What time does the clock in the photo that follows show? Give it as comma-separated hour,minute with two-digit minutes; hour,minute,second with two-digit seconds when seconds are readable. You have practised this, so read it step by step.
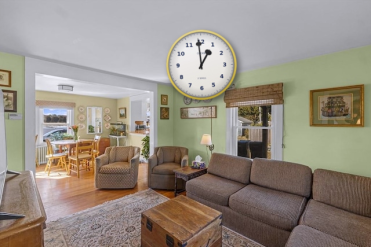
12,59
